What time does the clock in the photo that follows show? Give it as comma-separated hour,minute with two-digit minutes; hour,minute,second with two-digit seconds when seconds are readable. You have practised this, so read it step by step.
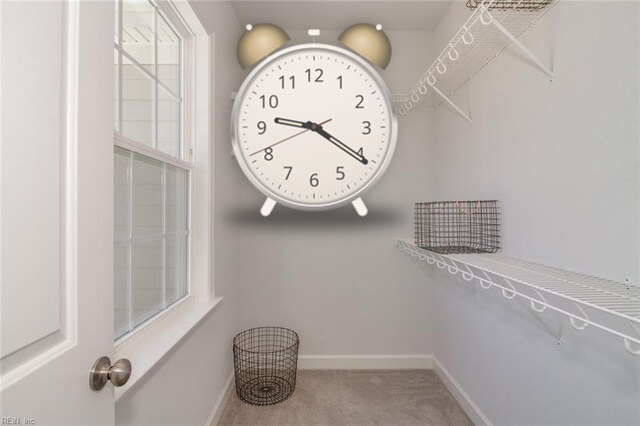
9,20,41
